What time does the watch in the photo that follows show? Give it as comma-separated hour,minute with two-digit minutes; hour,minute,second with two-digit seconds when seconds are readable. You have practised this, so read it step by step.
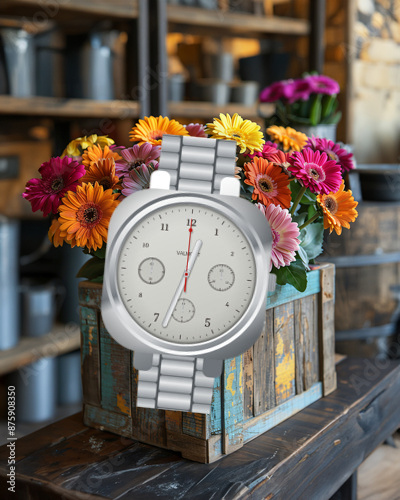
12,33
